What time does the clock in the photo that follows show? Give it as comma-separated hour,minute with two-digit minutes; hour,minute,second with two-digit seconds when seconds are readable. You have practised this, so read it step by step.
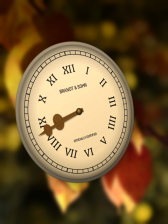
8,43
